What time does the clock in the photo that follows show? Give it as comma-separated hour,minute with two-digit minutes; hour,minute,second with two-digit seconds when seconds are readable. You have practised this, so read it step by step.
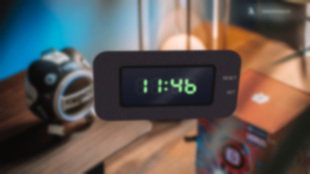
11,46
